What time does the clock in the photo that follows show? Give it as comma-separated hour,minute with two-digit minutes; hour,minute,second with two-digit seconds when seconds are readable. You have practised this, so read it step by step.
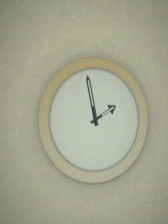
1,58
